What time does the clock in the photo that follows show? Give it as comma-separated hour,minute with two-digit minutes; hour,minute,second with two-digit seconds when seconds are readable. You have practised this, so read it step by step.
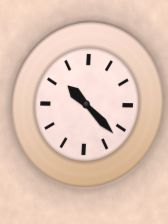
10,22
